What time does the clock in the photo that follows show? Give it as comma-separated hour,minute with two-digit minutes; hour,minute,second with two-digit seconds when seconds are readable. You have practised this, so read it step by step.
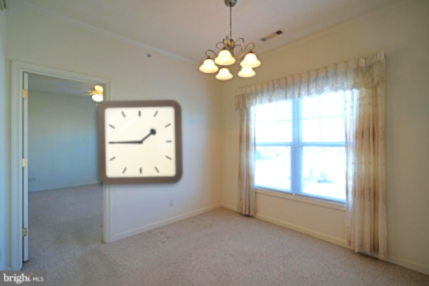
1,45
